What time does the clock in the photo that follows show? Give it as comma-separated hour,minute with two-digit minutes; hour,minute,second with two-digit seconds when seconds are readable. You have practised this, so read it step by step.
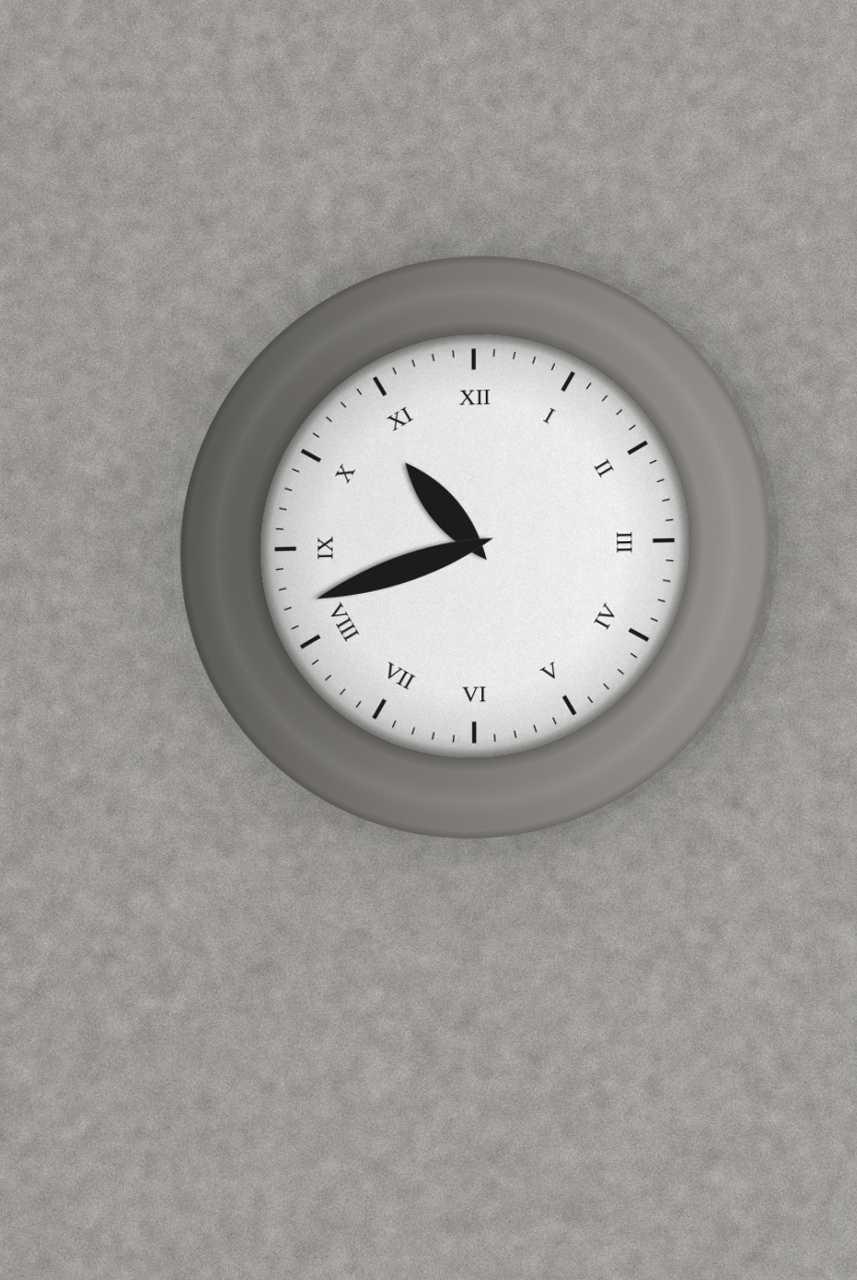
10,42
